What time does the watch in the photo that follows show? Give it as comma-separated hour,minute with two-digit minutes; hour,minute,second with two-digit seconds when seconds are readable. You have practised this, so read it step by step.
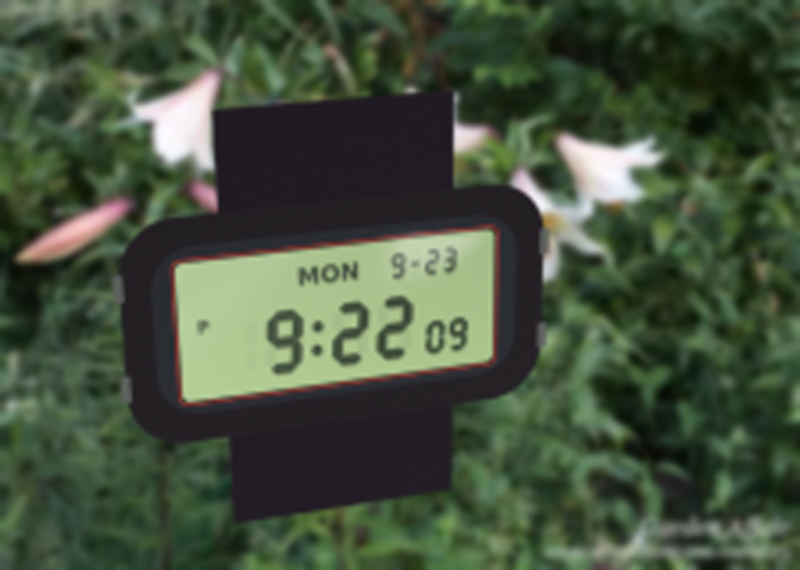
9,22,09
